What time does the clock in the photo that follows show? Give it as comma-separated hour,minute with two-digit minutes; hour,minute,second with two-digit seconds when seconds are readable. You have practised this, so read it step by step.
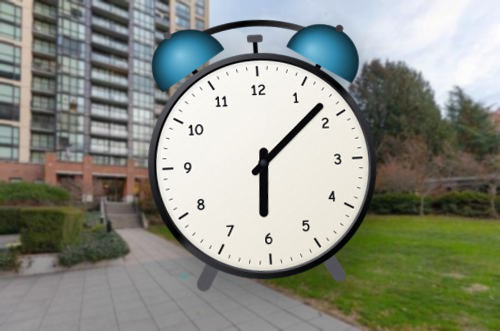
6,08
